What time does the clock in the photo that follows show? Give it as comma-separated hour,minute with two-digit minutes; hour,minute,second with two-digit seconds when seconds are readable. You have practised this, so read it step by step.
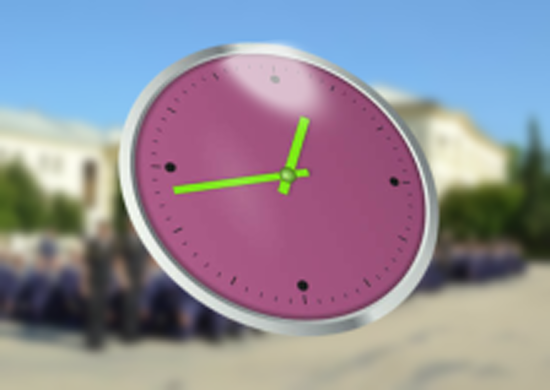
12,43
